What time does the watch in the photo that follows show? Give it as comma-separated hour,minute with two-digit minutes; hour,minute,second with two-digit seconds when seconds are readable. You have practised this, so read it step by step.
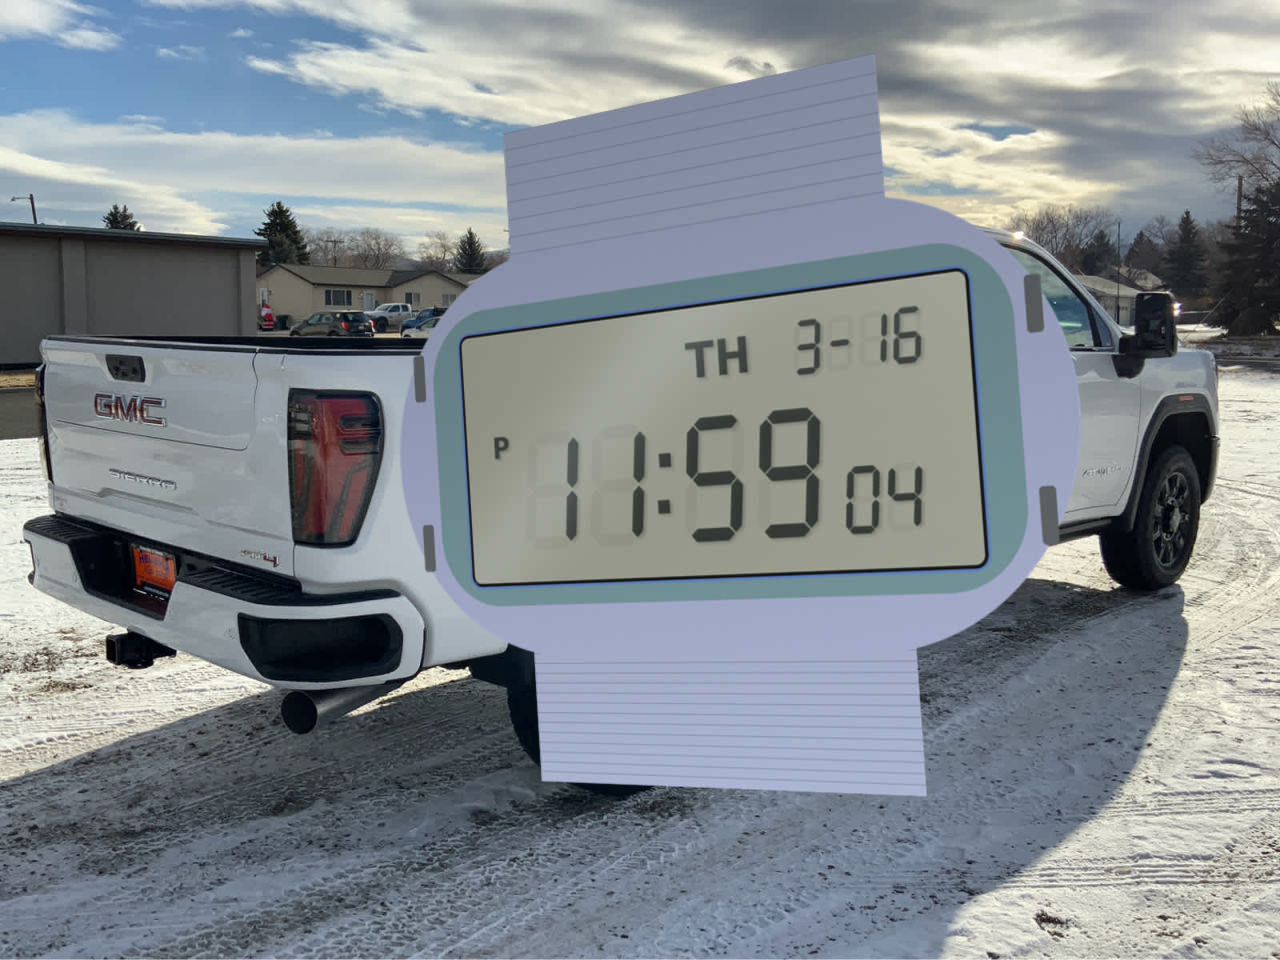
11,59,04
